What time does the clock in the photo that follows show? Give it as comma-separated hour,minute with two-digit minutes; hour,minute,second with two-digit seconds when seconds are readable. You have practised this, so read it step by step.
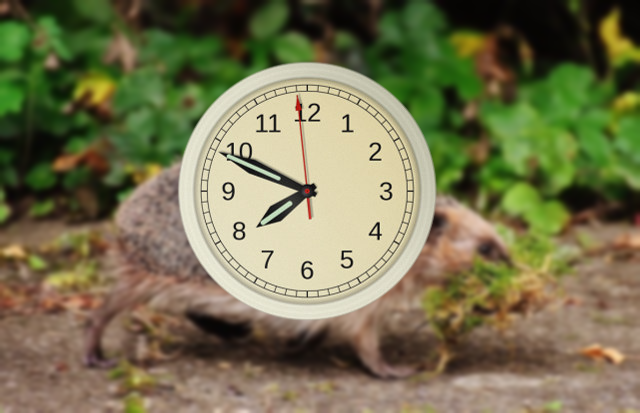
7,48,59
